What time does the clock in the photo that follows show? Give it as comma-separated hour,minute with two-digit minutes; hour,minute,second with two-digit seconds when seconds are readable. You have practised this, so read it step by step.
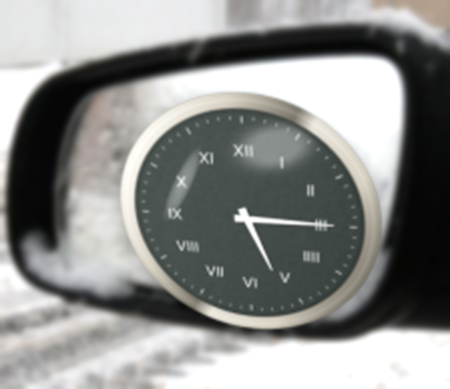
5,15
